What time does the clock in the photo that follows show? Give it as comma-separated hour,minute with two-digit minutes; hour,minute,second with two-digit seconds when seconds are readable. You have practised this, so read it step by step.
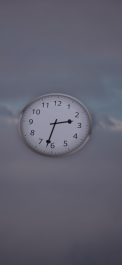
2,32
